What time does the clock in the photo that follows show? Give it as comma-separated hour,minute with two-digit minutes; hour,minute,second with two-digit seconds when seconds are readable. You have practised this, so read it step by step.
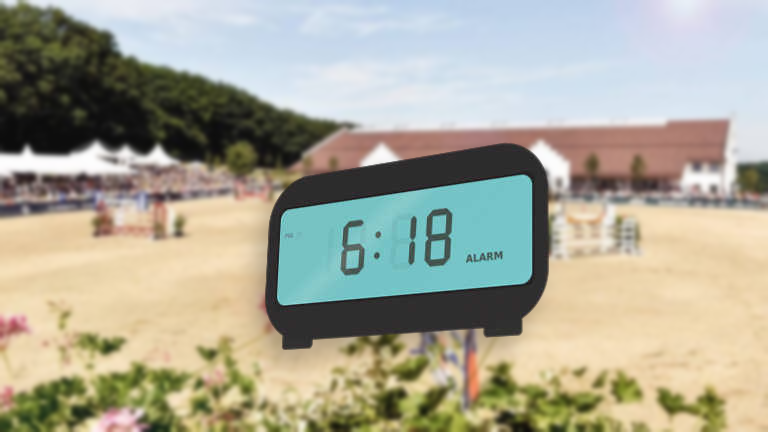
6,18
